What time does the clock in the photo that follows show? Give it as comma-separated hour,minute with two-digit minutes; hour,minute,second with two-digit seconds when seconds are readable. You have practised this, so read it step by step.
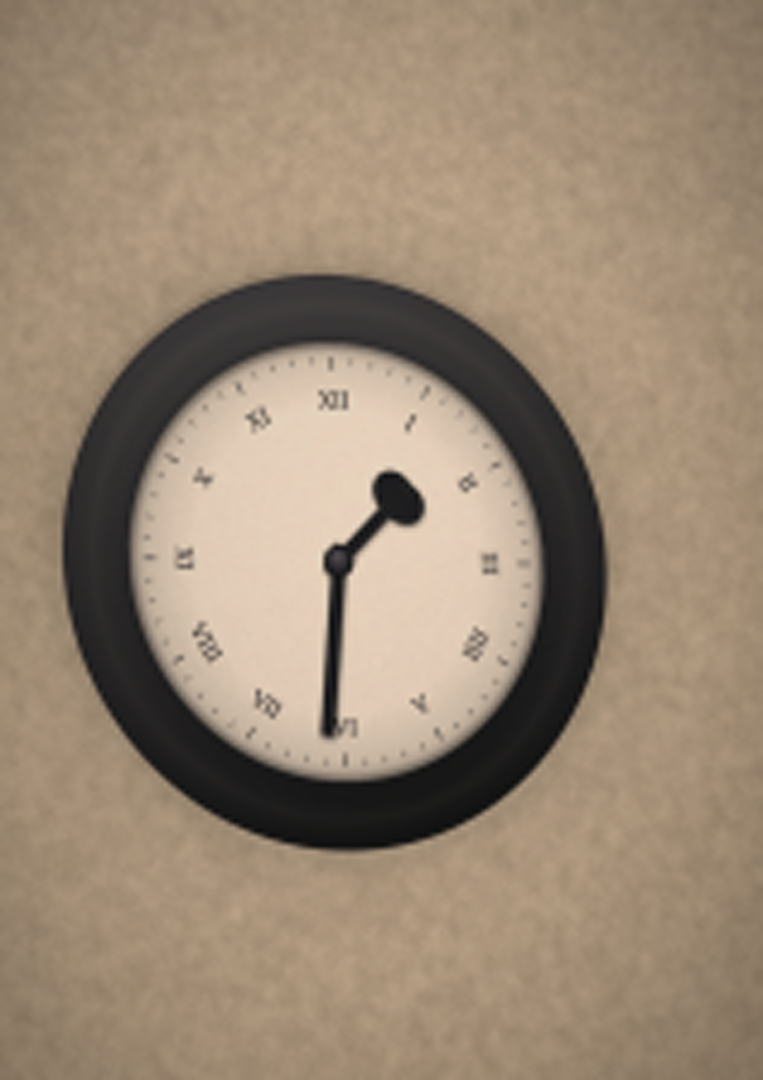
1,31
